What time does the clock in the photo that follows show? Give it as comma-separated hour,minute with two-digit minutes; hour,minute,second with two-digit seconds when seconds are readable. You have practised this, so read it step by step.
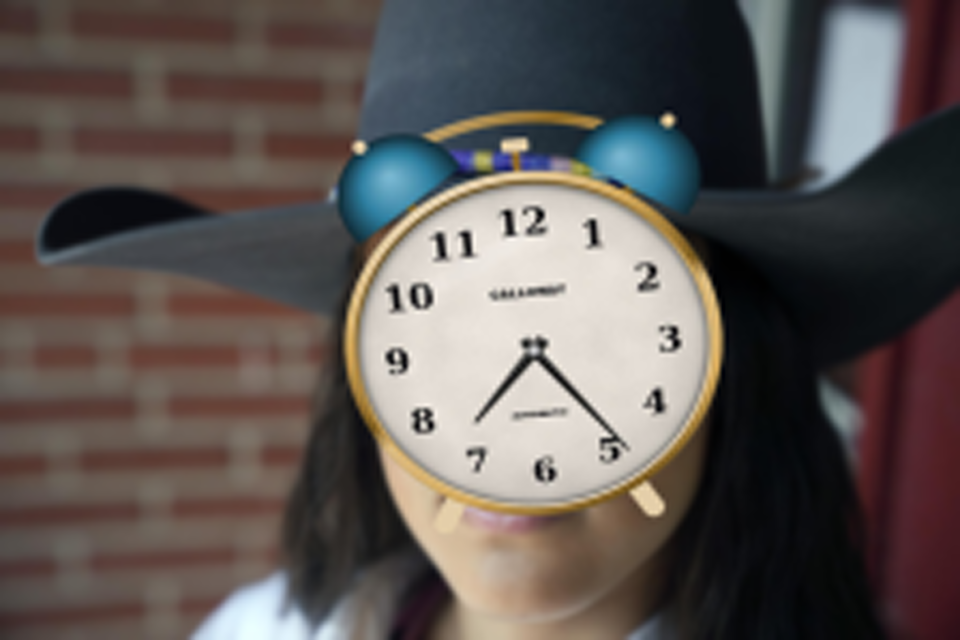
7,24
